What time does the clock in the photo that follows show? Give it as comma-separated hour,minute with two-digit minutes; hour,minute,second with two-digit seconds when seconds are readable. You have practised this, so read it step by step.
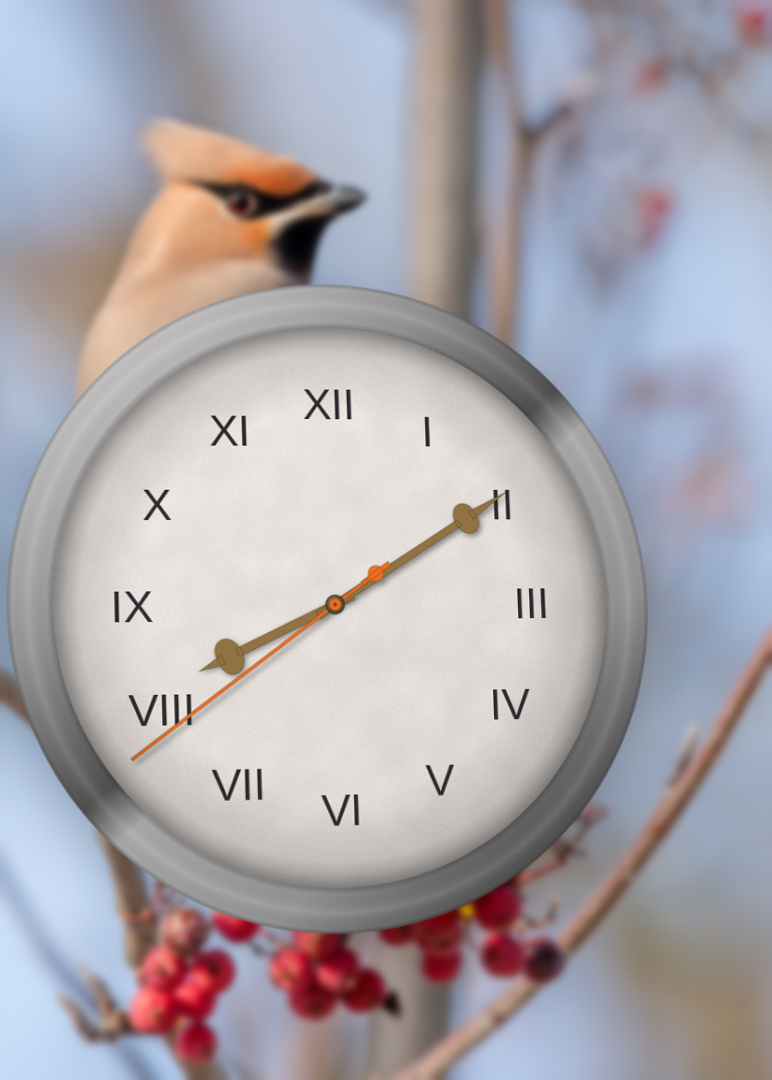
8,09,39
